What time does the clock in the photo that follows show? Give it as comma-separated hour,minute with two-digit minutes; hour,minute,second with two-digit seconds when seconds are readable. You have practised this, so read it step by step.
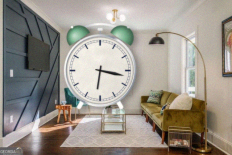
6,17
